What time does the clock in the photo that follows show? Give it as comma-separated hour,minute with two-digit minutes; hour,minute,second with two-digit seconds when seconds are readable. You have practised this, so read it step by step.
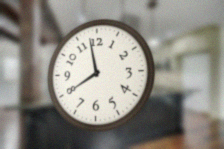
7,58
